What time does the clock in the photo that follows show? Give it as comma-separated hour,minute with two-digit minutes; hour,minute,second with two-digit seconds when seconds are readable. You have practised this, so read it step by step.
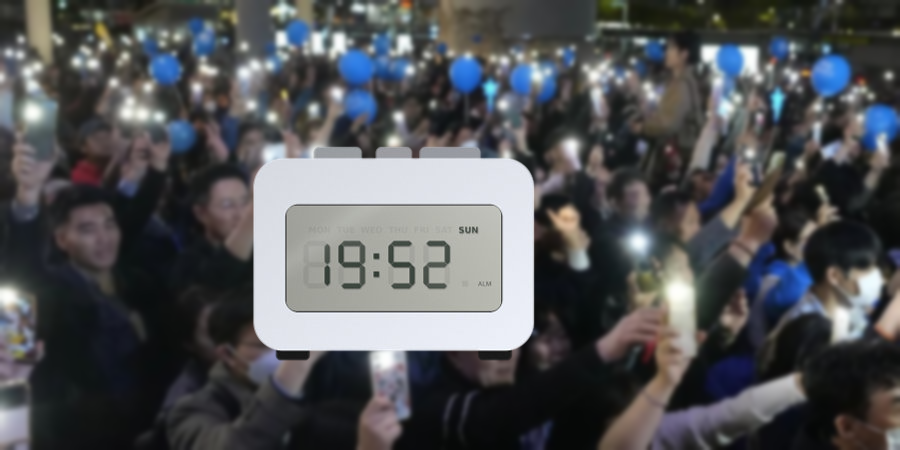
19,52
